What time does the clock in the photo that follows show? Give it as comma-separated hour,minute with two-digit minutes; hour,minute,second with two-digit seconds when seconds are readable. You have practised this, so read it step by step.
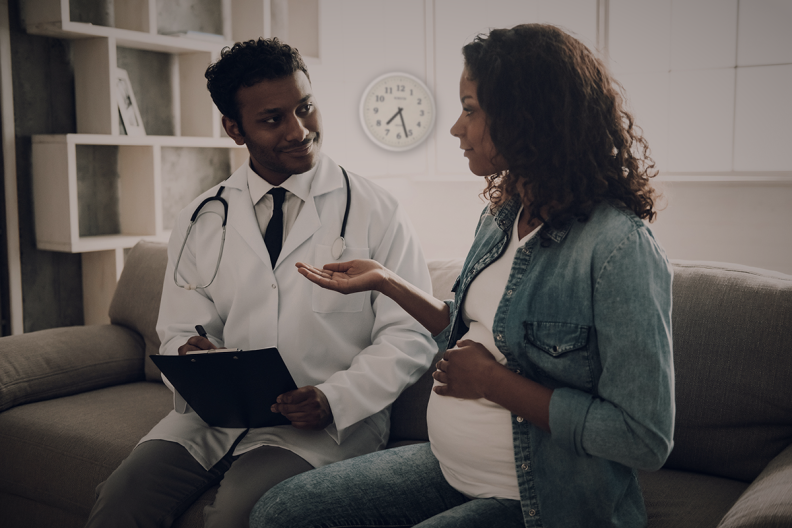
7,27
